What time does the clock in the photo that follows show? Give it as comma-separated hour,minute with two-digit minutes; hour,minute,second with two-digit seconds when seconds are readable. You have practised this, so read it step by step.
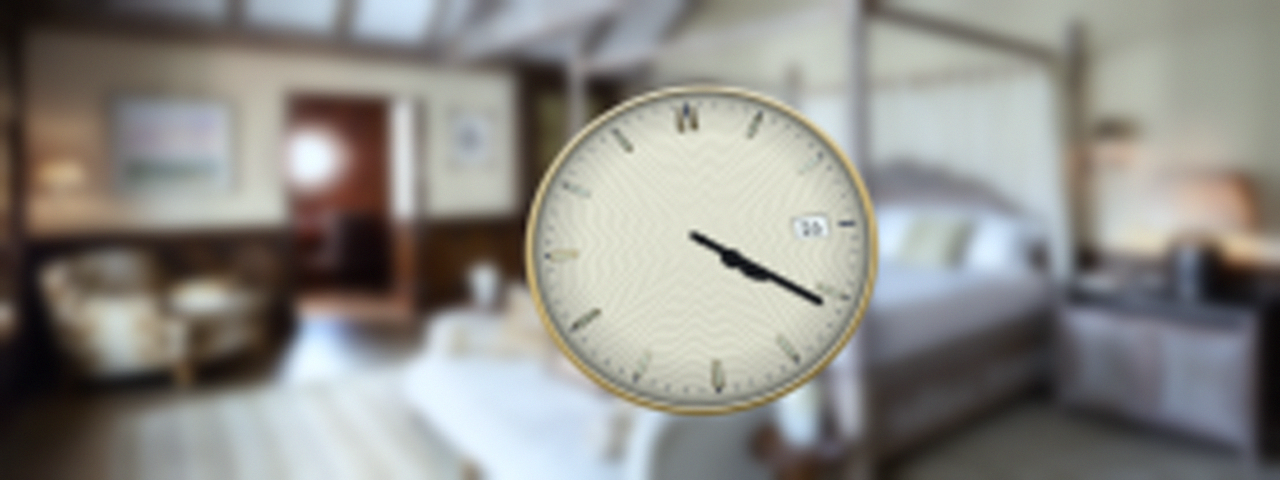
4,21
